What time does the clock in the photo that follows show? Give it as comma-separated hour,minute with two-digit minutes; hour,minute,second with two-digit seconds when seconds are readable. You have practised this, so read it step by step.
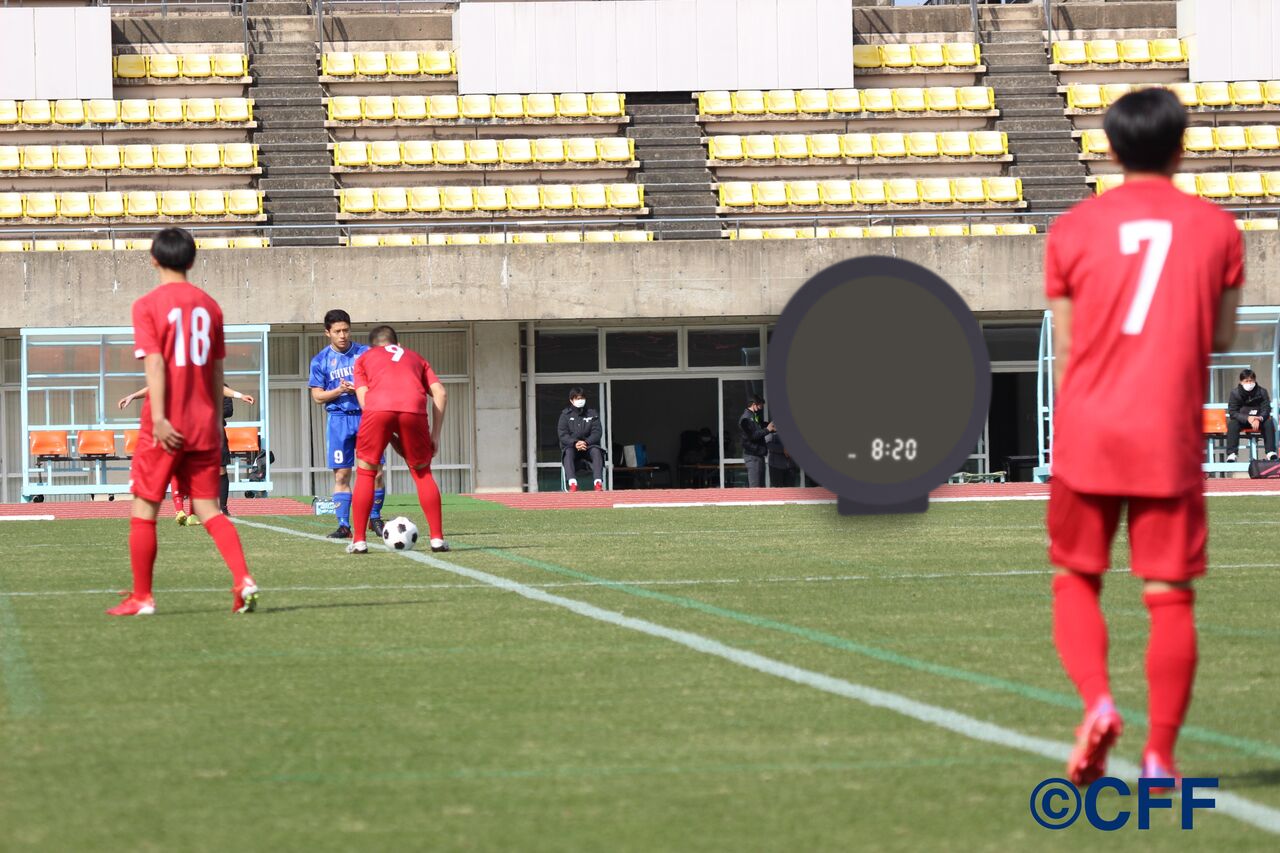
8,20
